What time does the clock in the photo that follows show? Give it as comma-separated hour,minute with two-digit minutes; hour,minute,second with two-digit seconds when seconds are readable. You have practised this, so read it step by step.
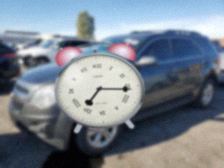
7,16
